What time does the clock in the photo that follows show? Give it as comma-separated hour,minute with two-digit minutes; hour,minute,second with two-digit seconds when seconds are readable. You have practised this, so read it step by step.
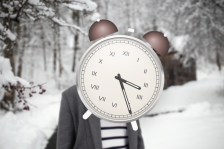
3,25
